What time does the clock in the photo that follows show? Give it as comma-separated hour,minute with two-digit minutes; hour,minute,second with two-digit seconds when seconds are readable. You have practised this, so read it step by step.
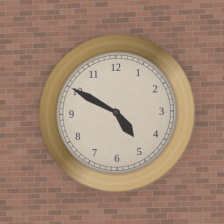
4,50
